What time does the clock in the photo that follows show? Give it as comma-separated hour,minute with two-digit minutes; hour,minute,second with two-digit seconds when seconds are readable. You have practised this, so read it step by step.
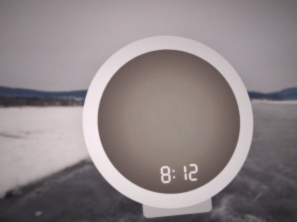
8,12
